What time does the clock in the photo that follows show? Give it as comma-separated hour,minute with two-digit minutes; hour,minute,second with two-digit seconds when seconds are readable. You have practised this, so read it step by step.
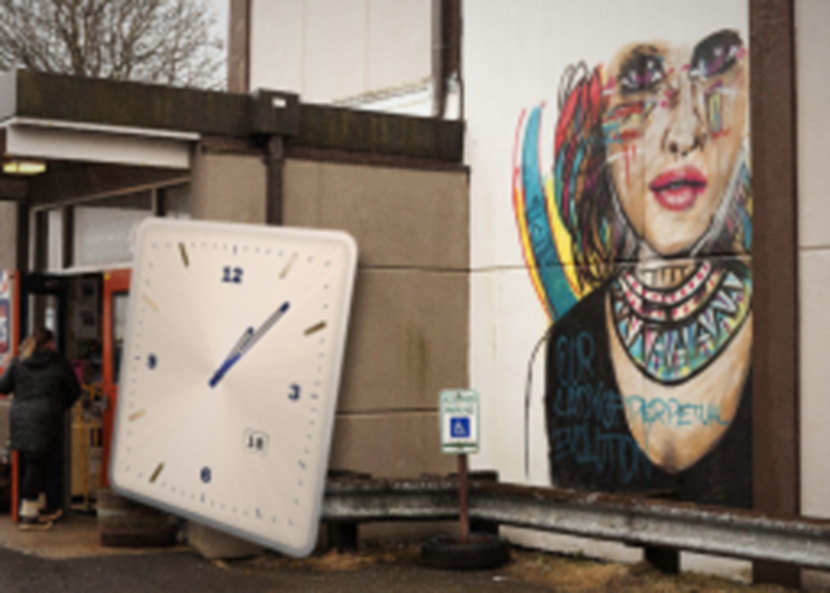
1,07
